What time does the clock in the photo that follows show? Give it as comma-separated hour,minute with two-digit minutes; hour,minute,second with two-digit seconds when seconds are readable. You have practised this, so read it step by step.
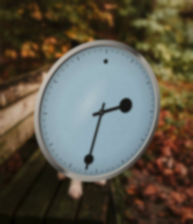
2,32
